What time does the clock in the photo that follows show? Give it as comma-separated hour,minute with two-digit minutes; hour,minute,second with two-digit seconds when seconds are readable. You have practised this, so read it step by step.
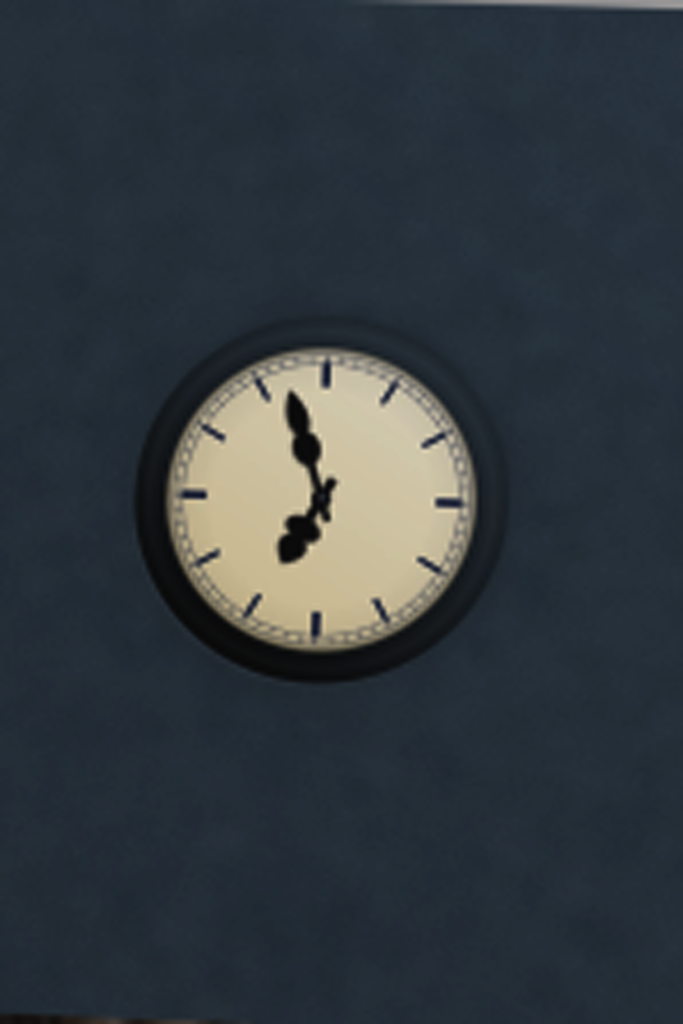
6,57
